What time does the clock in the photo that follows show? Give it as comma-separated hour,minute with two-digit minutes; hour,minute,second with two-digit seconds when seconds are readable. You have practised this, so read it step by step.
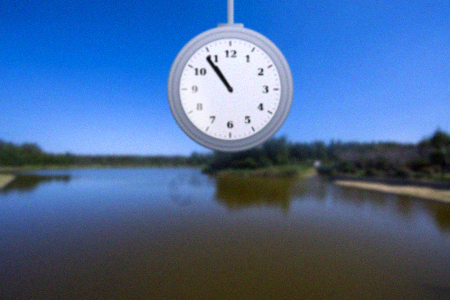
10,54
